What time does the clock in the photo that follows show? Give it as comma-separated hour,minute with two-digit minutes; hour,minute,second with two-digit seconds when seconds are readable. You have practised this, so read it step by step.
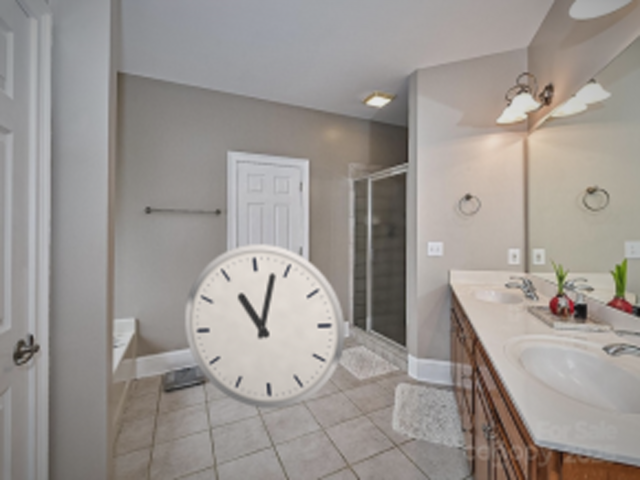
11,03
